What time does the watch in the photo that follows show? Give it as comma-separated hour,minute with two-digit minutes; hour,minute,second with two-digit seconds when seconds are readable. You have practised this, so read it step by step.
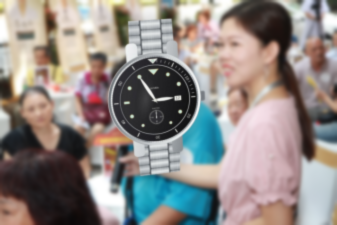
2,55
